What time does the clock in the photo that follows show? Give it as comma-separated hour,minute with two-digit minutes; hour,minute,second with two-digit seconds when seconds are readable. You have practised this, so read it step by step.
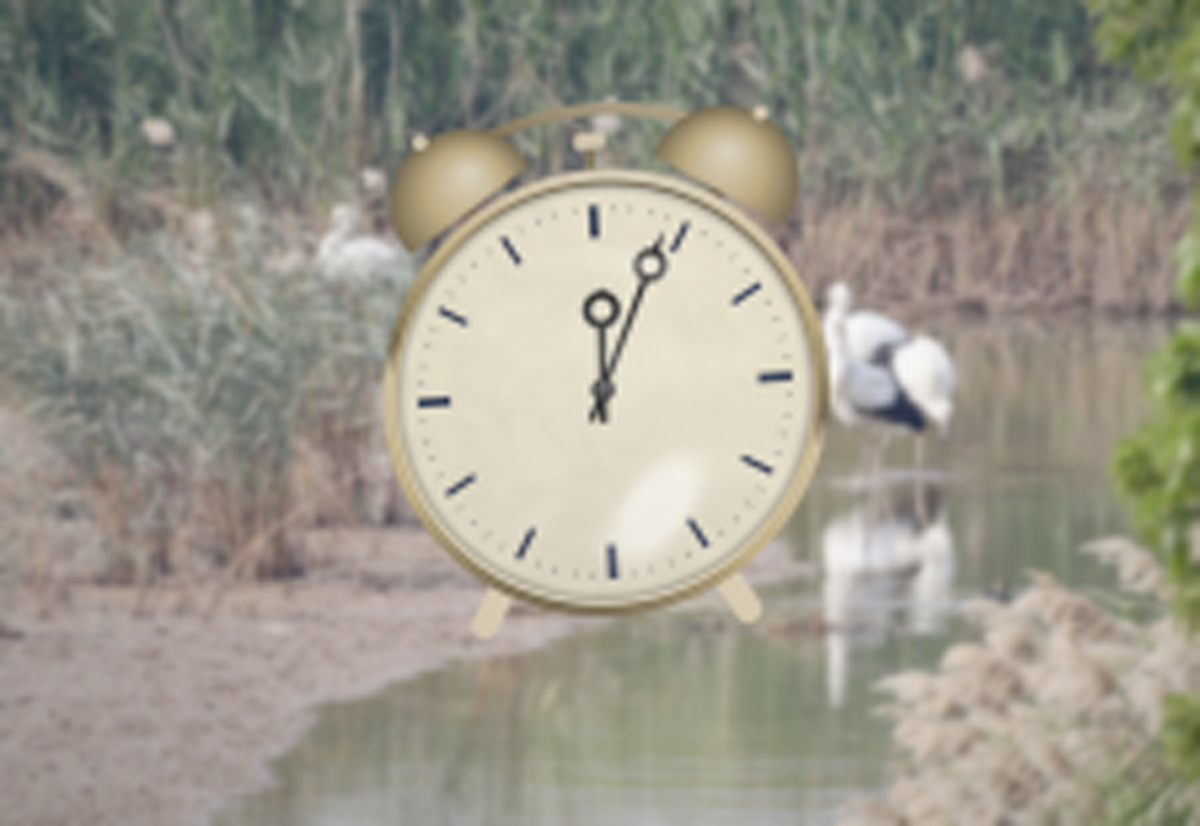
12,04
